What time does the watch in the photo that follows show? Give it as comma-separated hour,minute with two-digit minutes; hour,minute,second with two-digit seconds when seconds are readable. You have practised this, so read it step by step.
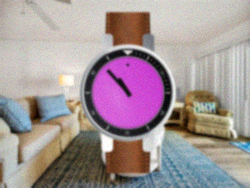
10,53
